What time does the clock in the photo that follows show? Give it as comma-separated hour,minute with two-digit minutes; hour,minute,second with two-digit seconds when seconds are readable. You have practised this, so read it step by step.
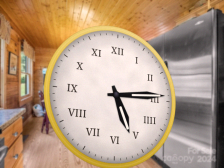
5,14
